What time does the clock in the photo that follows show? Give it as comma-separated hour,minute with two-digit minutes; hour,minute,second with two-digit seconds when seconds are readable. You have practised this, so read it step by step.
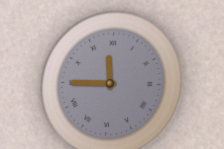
11,45
